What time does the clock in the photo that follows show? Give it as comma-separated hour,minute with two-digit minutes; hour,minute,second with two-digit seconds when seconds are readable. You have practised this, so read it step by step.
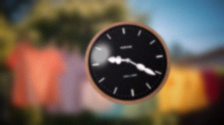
9,21
